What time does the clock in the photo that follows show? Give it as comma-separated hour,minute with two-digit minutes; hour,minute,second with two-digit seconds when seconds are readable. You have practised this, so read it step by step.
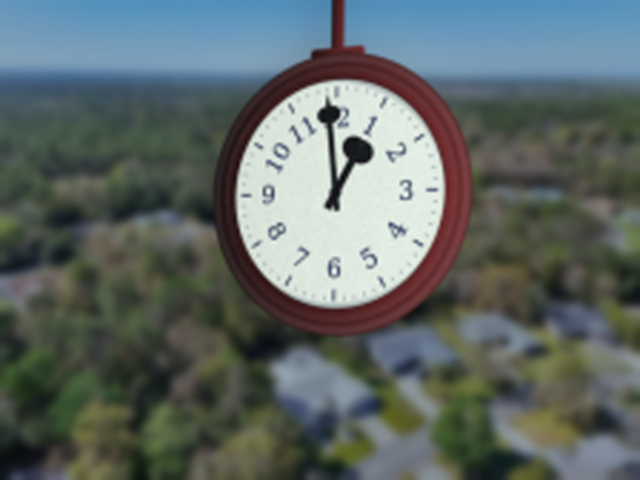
12,59
